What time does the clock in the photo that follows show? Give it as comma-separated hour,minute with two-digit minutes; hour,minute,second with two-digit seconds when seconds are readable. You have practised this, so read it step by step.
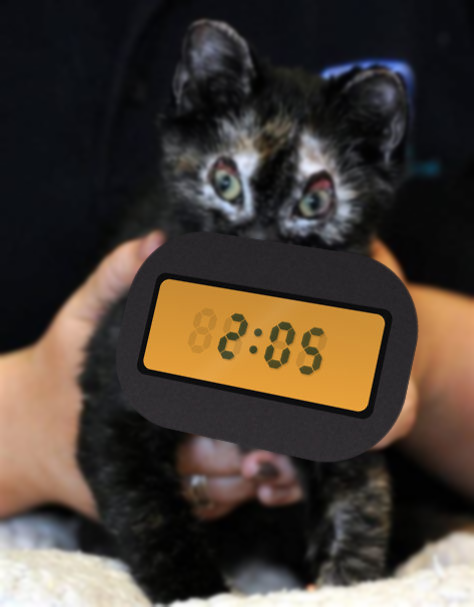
2,05
